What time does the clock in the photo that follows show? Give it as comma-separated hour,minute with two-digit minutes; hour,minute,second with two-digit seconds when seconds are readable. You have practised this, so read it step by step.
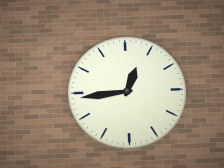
12,44
